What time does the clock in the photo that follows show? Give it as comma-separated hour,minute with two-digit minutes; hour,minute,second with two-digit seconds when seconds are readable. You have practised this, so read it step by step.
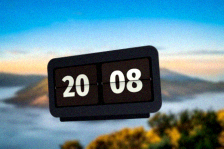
20,08
